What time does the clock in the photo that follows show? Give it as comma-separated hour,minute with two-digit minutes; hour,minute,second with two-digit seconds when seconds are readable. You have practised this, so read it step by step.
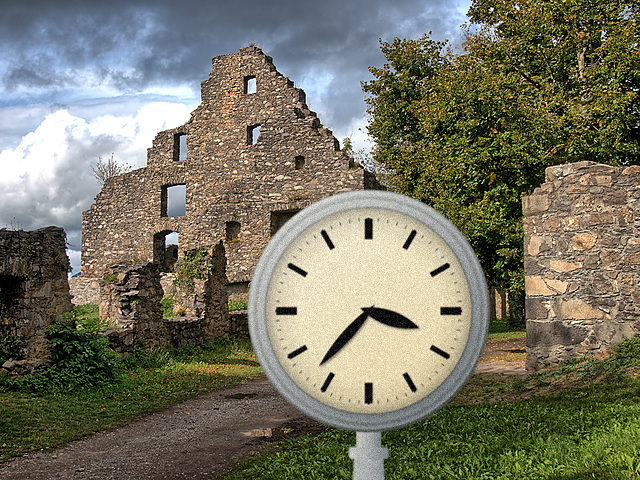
3,37
